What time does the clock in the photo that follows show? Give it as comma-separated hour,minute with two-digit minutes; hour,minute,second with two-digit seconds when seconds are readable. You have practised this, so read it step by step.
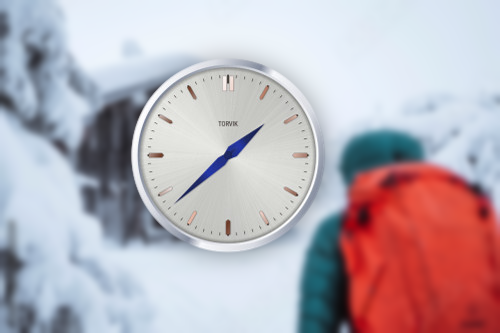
1,38
